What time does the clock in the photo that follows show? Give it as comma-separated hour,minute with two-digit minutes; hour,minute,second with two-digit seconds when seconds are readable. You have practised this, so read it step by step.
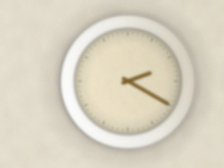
2,20
